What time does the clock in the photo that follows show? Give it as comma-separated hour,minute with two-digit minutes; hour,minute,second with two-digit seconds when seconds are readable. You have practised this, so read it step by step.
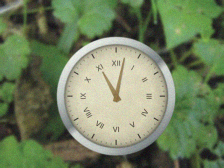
11,02
